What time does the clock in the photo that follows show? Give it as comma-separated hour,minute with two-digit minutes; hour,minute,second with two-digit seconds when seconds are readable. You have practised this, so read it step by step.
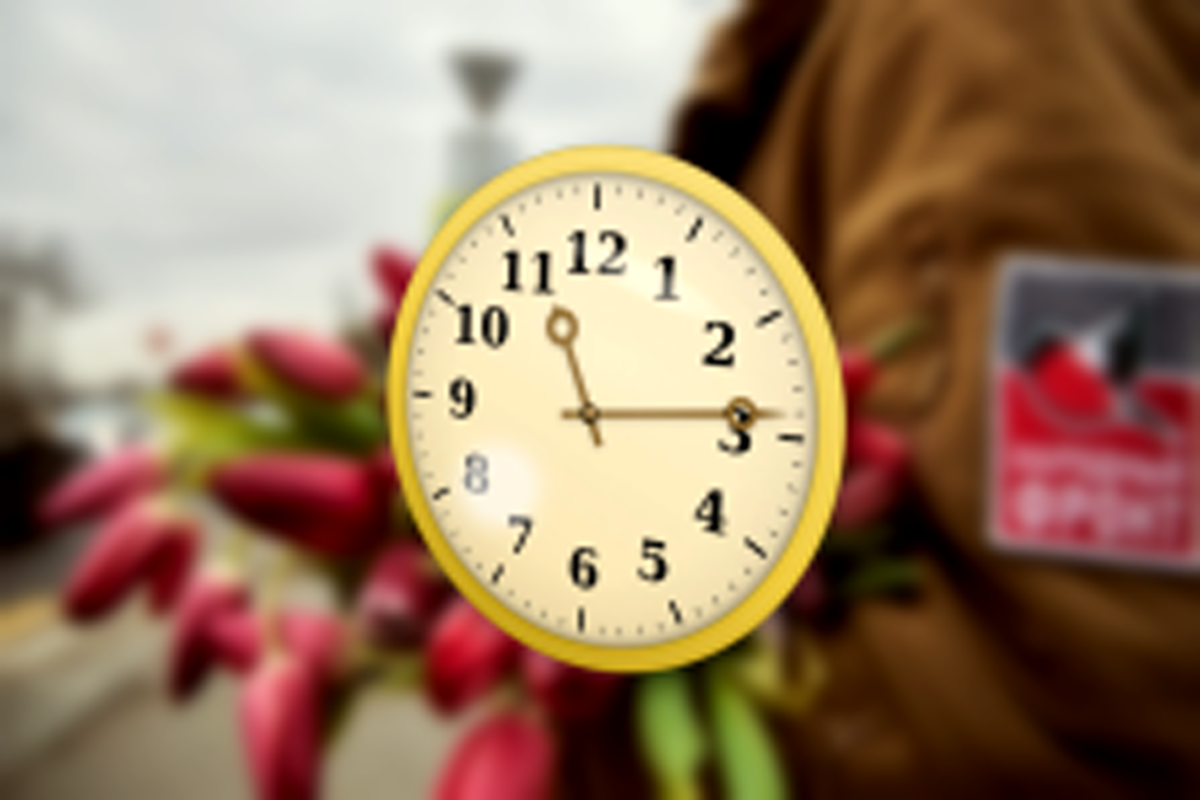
11,14
